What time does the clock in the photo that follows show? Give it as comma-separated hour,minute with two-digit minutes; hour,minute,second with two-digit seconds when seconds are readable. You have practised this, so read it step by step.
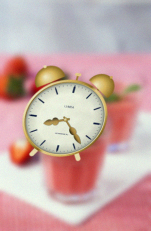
8,23
